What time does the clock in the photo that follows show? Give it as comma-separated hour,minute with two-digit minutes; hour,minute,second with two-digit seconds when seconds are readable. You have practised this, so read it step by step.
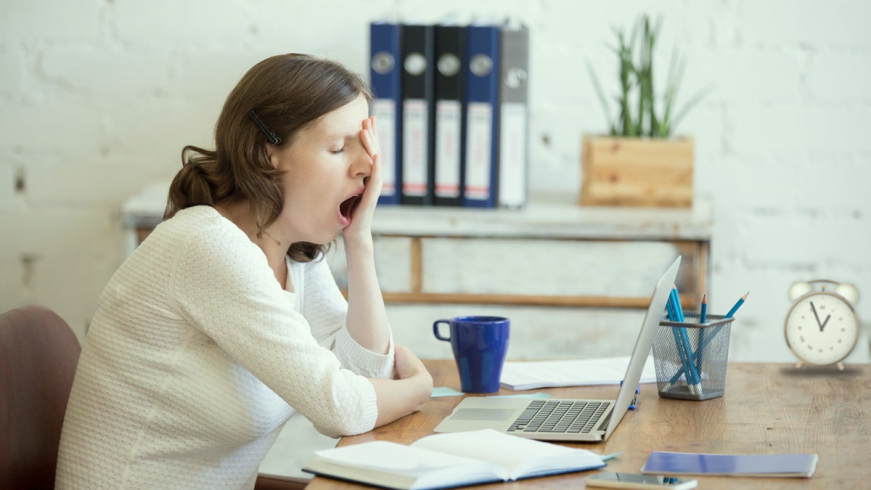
12,56
